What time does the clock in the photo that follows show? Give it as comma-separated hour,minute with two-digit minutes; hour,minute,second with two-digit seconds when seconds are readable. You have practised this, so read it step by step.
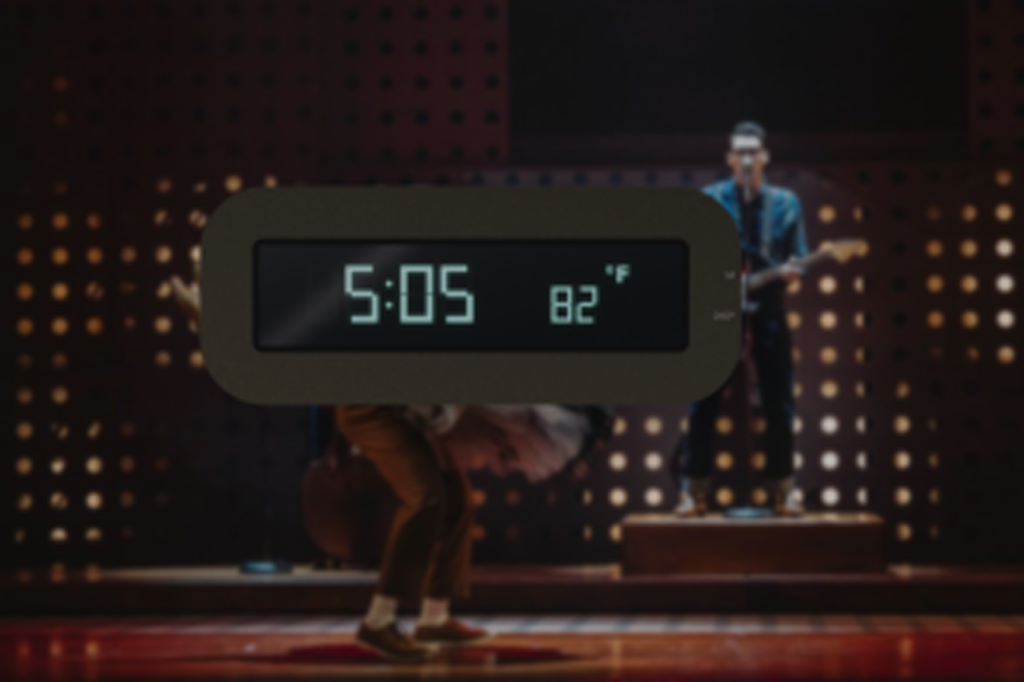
5,05
